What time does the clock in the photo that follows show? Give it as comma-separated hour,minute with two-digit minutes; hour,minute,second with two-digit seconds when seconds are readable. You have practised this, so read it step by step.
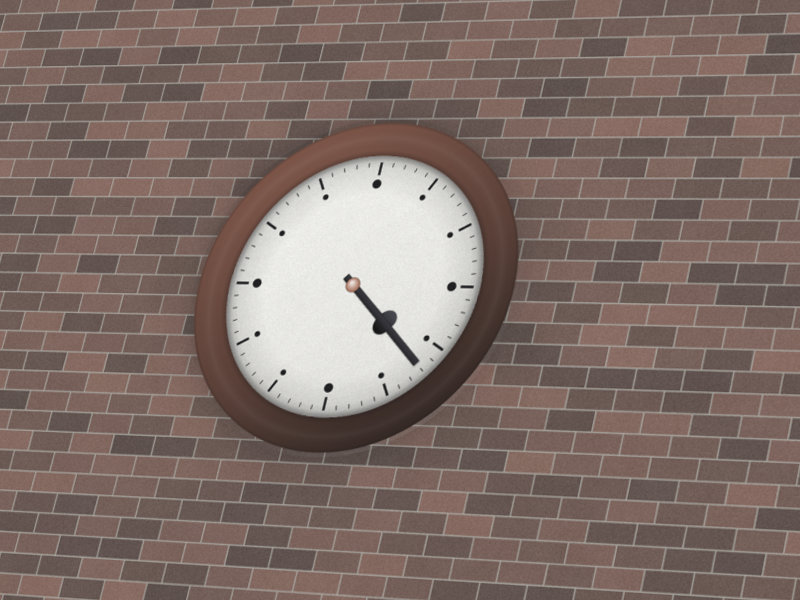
4,22
